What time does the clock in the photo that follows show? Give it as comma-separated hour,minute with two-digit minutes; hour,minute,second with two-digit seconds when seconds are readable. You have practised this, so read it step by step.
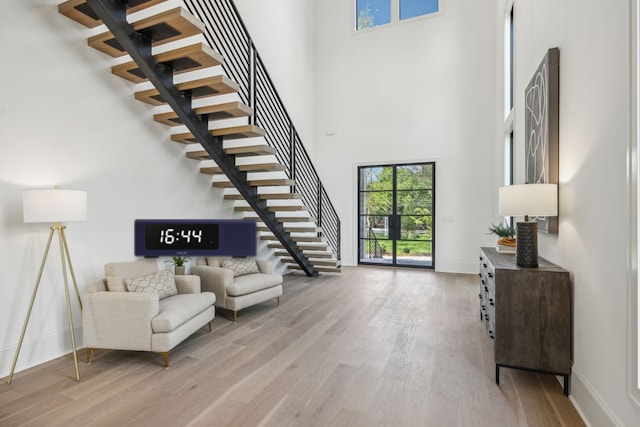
16,44
